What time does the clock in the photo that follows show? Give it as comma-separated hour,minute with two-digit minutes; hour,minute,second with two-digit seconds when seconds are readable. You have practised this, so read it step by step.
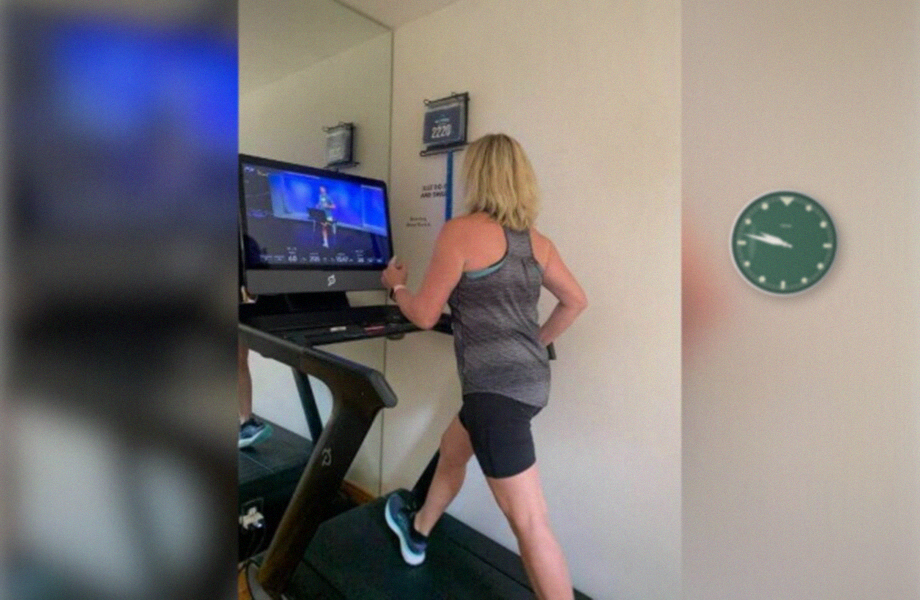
9,47
